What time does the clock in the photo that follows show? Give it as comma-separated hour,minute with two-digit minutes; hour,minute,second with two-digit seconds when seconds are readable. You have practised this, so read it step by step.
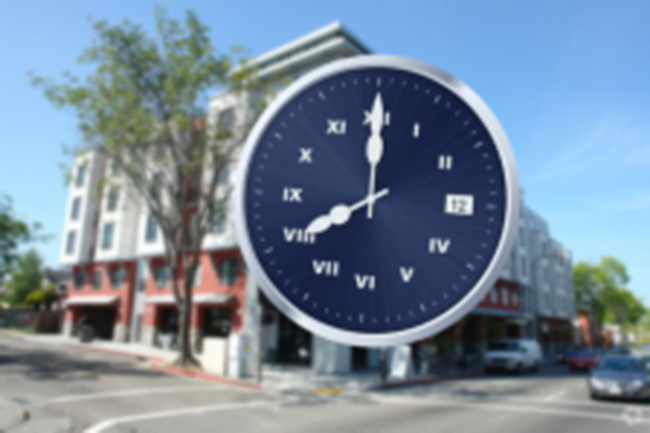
8,00
